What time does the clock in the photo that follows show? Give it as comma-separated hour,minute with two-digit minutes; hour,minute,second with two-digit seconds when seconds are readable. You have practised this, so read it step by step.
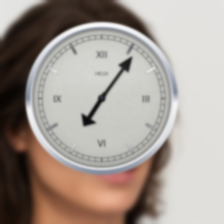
7,06
